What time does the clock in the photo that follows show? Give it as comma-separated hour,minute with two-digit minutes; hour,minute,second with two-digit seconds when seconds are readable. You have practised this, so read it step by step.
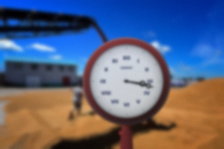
3,17
